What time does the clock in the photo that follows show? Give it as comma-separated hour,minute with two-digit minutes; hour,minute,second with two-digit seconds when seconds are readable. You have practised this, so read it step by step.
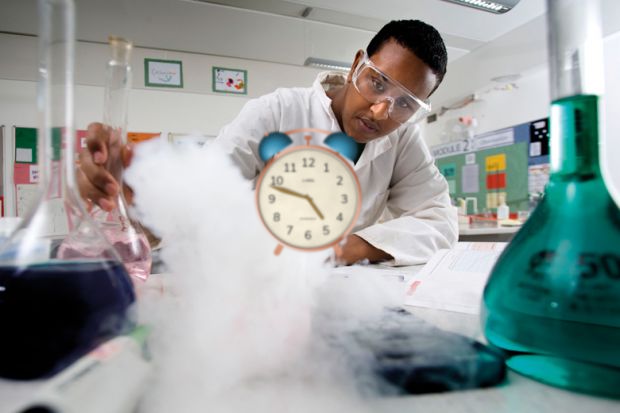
4,48
